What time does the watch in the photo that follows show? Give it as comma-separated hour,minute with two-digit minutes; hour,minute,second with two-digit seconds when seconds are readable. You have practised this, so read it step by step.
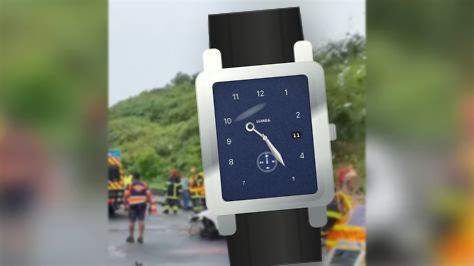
10,25
